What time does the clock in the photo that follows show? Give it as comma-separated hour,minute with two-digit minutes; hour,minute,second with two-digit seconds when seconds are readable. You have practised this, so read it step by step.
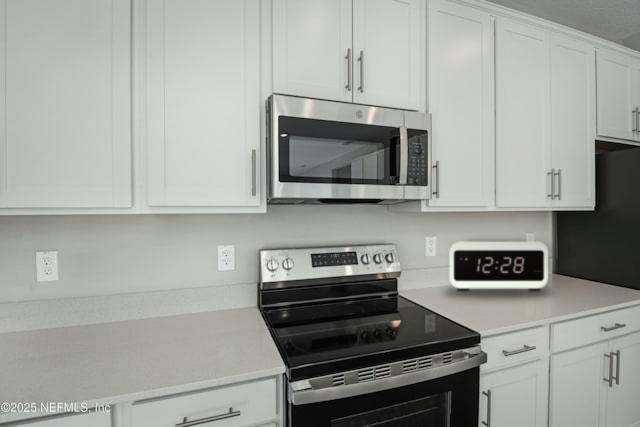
12,28
